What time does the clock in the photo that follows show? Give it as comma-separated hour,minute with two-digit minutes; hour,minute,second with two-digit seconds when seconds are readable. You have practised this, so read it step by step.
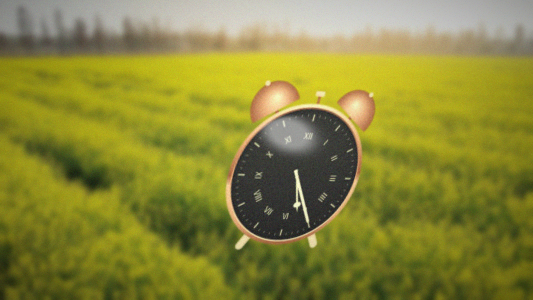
5,25
